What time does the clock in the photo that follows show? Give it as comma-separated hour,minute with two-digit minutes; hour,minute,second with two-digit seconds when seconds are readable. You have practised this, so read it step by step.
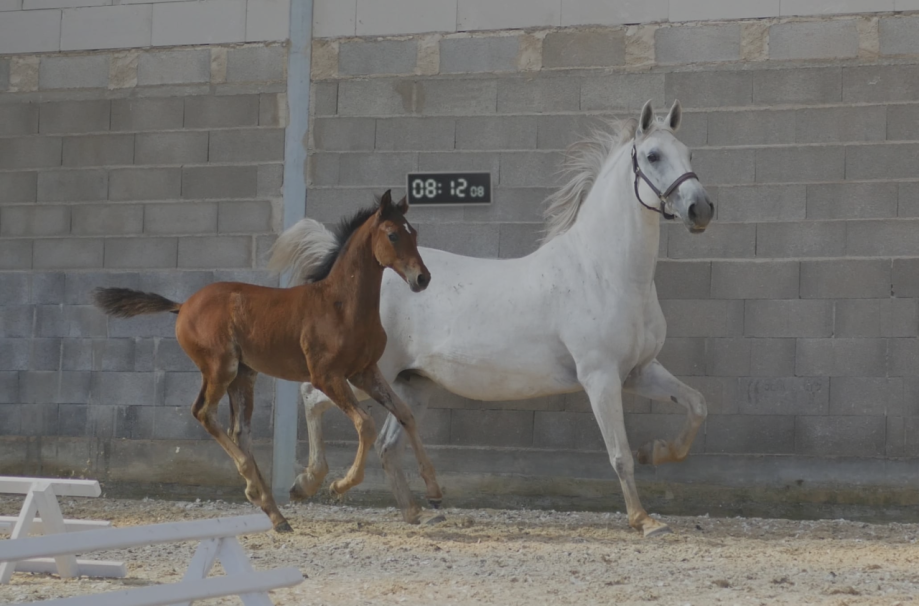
8,12
